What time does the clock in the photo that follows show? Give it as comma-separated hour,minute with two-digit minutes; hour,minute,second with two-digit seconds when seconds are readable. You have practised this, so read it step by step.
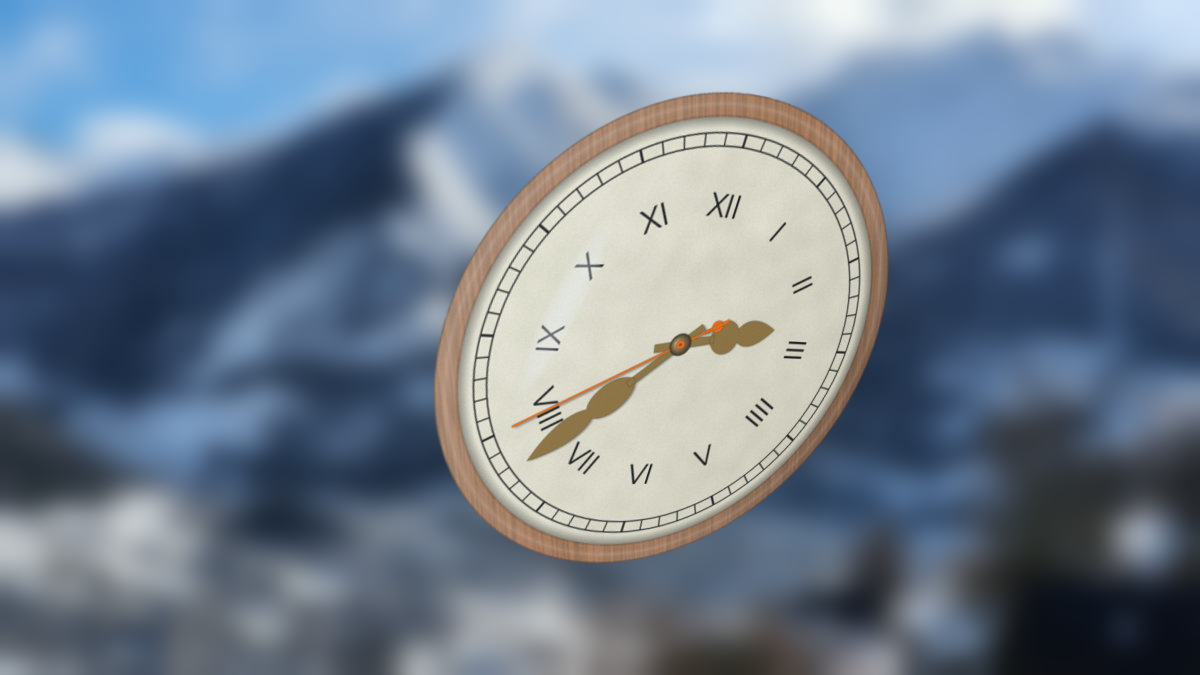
2,37,40
